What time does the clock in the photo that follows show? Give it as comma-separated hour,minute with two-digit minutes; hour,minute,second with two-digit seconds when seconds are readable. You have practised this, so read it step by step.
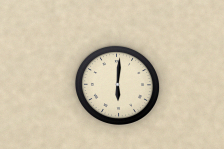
6,01
